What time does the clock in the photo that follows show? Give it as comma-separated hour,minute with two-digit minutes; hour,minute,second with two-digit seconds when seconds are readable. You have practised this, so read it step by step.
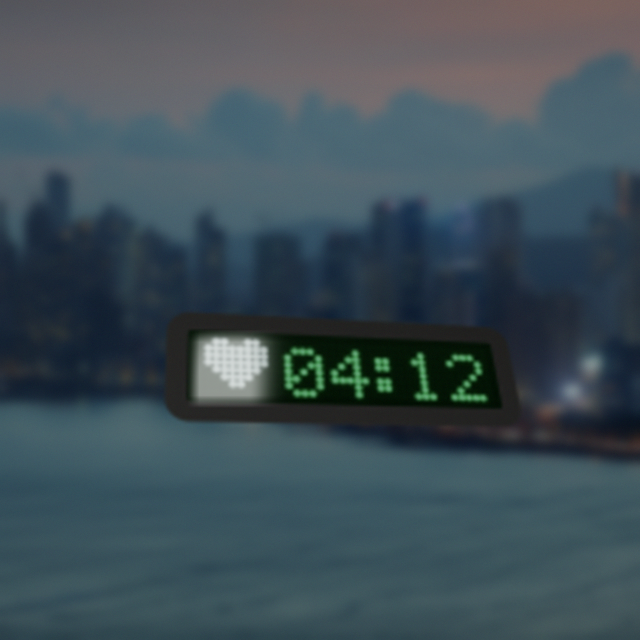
4,12
